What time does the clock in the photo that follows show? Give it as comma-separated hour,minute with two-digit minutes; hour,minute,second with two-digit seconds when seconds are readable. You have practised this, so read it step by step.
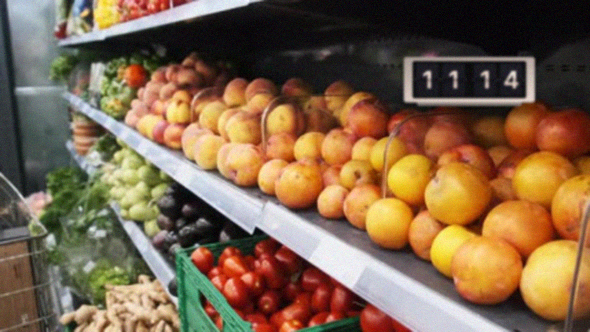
11,14
